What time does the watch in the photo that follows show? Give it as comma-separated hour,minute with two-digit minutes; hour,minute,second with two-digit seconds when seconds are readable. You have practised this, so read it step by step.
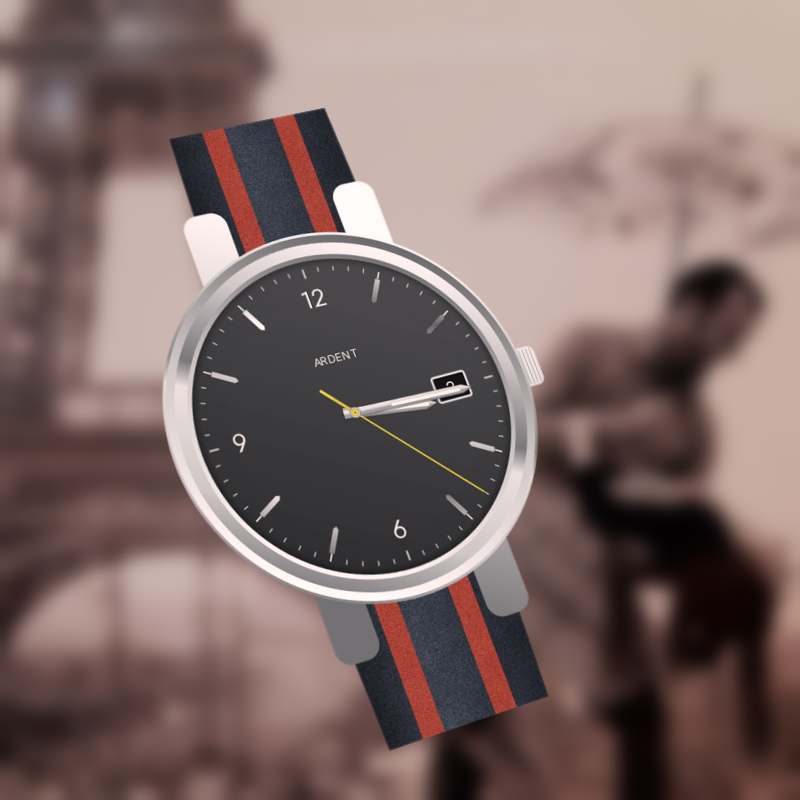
3,15,23
